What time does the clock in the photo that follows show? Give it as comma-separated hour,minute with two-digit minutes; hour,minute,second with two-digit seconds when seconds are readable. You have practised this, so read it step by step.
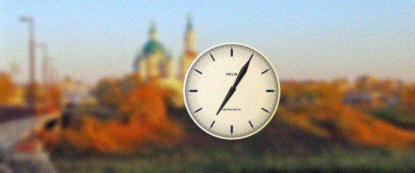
7,05
